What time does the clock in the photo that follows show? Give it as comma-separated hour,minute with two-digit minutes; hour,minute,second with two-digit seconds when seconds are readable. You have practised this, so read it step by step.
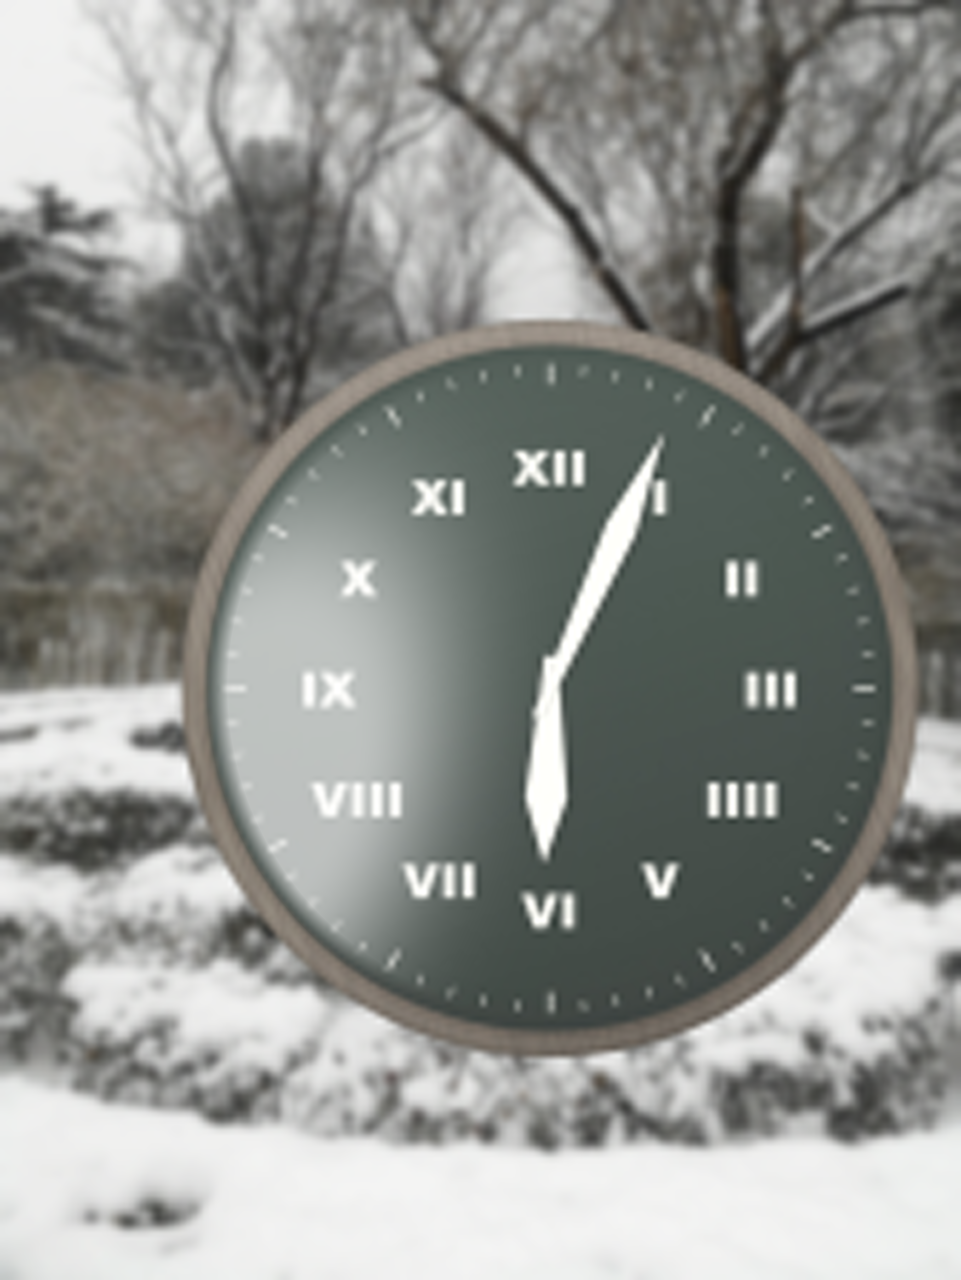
6,04
